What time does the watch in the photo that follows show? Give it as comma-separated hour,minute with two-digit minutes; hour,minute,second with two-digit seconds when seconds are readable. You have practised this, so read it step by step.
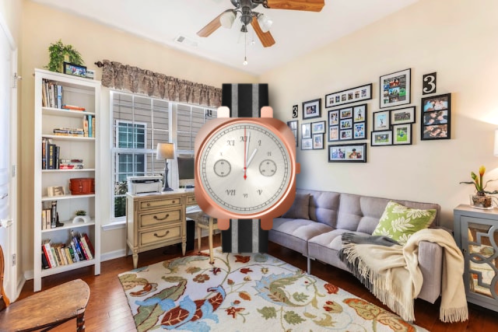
1,01
